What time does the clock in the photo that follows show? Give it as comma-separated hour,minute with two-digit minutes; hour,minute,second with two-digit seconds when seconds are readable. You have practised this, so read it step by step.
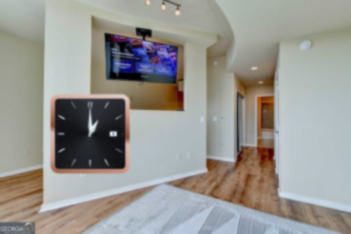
1,00
